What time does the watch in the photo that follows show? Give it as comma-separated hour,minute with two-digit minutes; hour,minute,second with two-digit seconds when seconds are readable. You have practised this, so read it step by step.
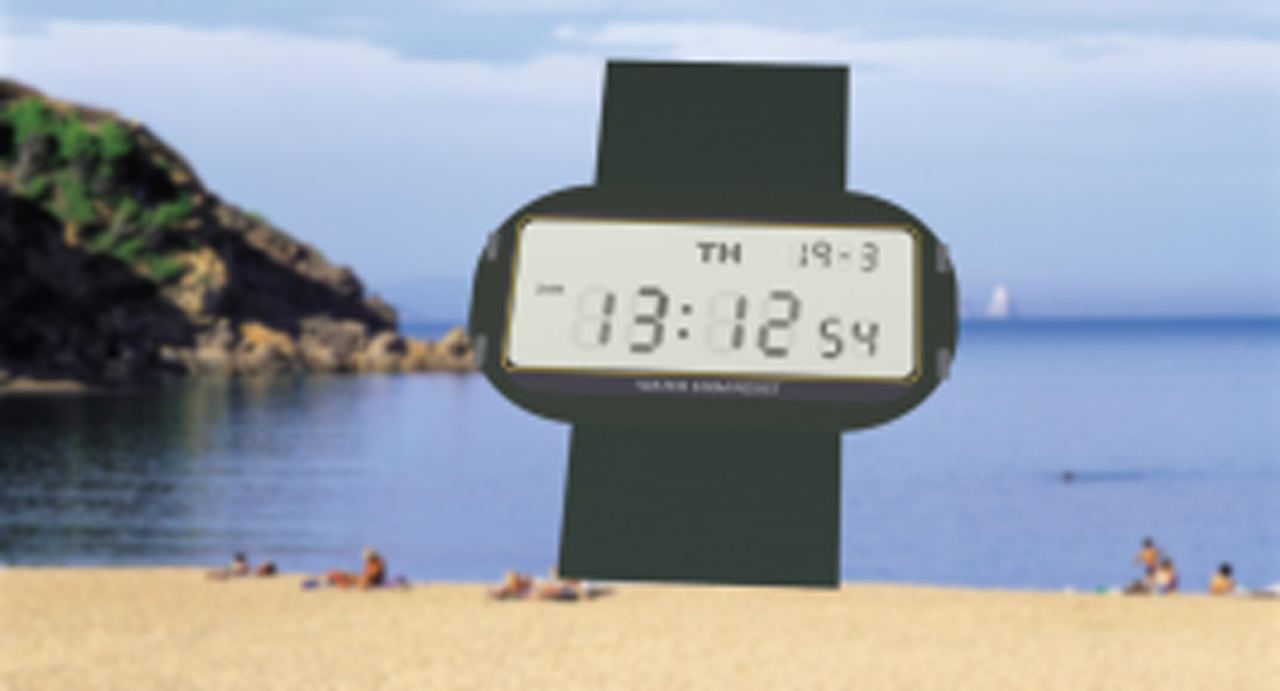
13,12,54
